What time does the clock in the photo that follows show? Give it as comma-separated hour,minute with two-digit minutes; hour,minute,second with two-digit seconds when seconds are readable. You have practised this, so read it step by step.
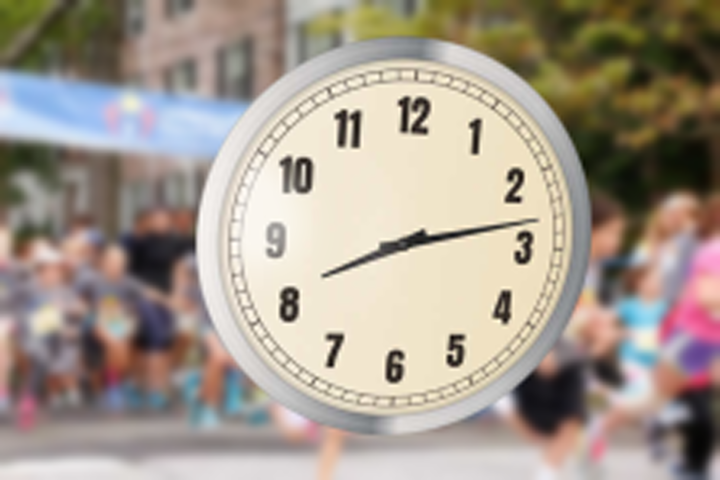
8,13
